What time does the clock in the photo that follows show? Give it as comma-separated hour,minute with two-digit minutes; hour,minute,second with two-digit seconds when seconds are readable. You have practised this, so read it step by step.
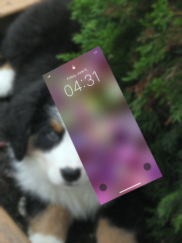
4,31
